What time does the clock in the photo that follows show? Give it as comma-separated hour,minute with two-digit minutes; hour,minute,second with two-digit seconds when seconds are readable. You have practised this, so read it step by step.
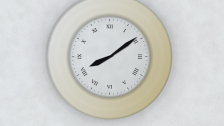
8,09
